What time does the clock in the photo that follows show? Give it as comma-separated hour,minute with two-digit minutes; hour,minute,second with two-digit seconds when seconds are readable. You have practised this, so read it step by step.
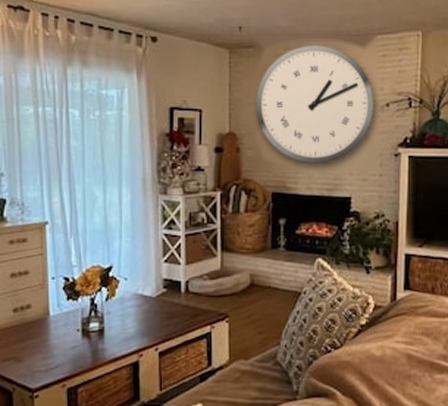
1,11
